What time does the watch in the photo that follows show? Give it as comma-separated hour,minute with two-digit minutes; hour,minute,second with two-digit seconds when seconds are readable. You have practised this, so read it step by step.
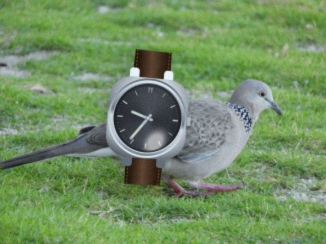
9,36
